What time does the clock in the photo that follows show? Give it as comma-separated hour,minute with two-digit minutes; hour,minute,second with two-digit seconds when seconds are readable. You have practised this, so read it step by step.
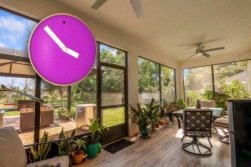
3,53
